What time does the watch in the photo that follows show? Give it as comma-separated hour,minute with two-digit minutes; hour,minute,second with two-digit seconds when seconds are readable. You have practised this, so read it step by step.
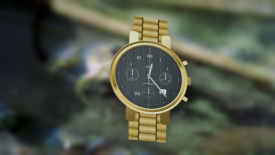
12,23
